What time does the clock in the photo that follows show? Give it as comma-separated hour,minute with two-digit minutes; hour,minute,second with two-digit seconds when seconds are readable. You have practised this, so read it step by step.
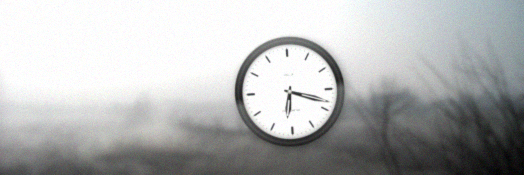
6,18
